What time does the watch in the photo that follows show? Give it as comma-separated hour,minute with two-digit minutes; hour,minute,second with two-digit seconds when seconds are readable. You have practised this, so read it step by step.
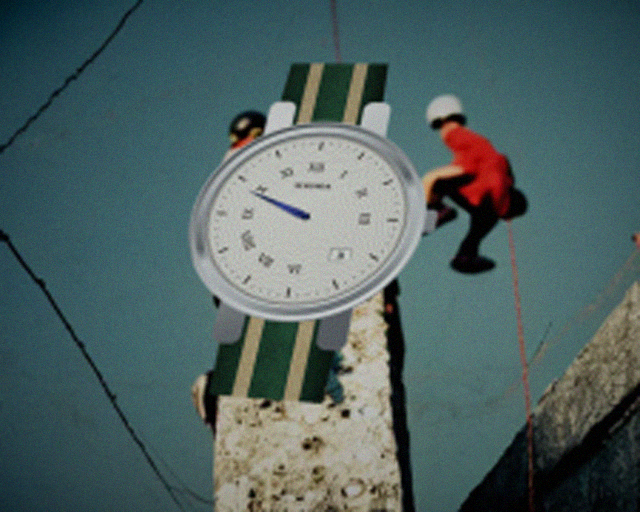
9,49
